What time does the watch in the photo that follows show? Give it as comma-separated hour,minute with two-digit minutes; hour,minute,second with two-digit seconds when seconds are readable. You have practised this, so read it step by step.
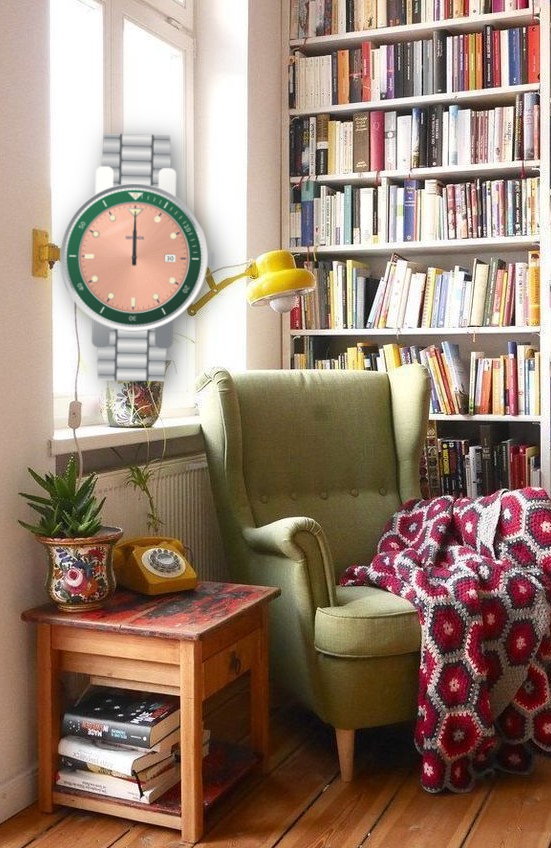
12,00
